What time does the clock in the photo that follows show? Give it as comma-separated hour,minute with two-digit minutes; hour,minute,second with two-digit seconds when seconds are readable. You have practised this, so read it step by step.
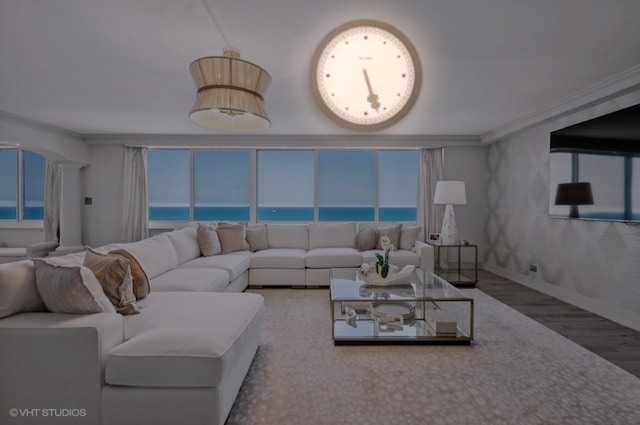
5,27
